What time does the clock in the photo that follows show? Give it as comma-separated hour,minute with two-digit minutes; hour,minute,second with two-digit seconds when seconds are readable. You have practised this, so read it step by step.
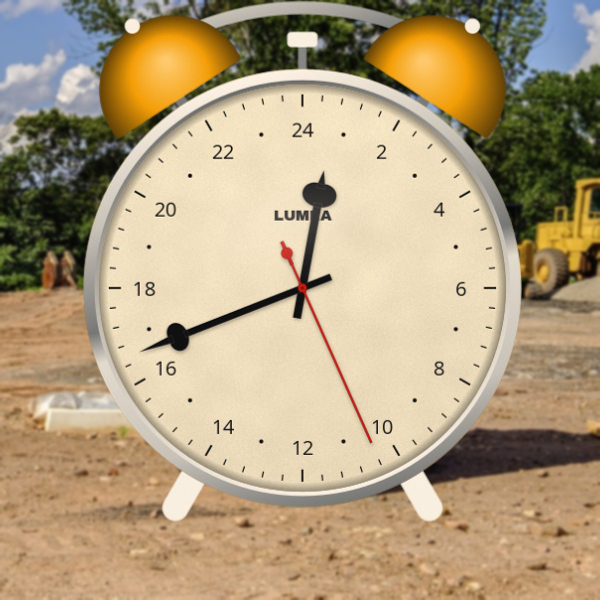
0,41,26
